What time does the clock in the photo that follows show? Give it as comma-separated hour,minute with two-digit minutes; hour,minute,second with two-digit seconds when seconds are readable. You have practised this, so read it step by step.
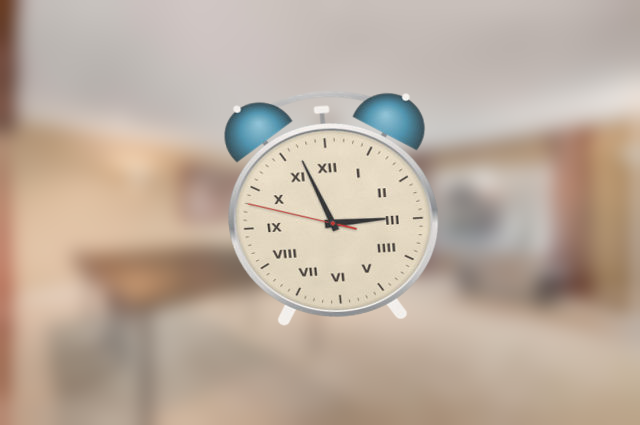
2,56,48
